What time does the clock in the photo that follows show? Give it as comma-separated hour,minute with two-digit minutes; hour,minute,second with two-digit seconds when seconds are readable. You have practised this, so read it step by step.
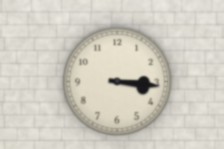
3,16
